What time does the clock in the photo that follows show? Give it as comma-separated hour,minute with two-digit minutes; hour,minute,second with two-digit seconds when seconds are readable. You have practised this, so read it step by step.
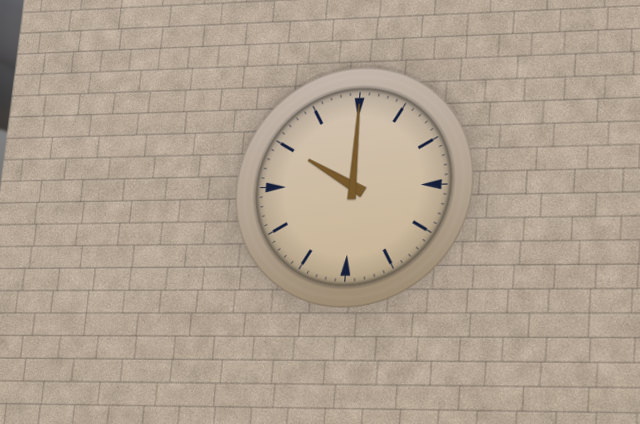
10,00
